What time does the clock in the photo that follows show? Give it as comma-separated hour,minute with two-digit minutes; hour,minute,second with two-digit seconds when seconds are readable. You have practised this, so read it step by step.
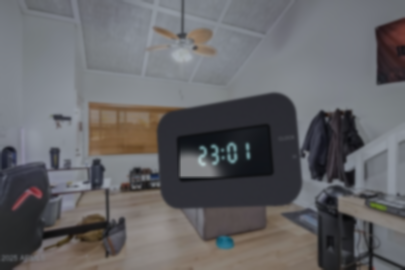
23,01
